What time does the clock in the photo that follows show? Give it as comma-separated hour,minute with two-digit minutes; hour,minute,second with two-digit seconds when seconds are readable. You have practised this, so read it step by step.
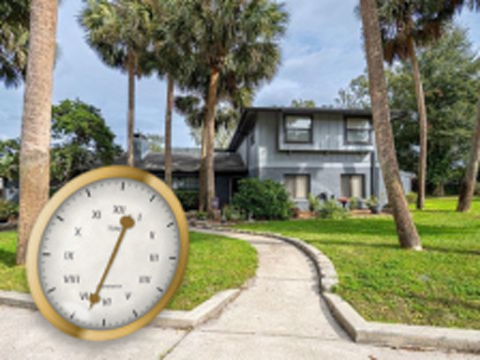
12,33
